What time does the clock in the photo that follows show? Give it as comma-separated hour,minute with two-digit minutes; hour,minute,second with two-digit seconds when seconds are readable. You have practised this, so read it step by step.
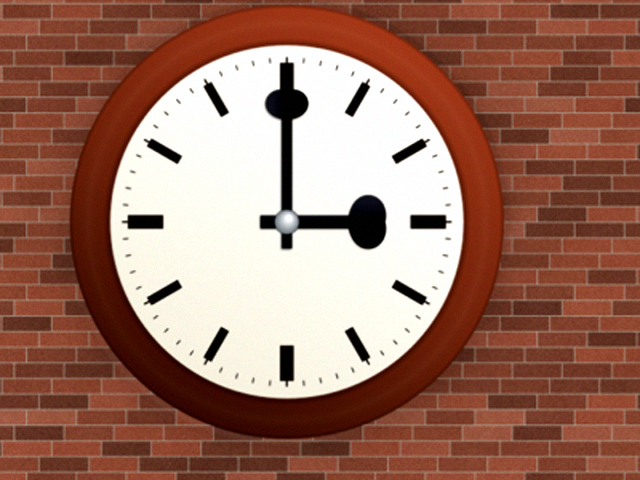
3,00
